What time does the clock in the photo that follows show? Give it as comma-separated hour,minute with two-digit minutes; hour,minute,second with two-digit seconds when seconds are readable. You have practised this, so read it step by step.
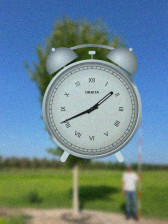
1,41
